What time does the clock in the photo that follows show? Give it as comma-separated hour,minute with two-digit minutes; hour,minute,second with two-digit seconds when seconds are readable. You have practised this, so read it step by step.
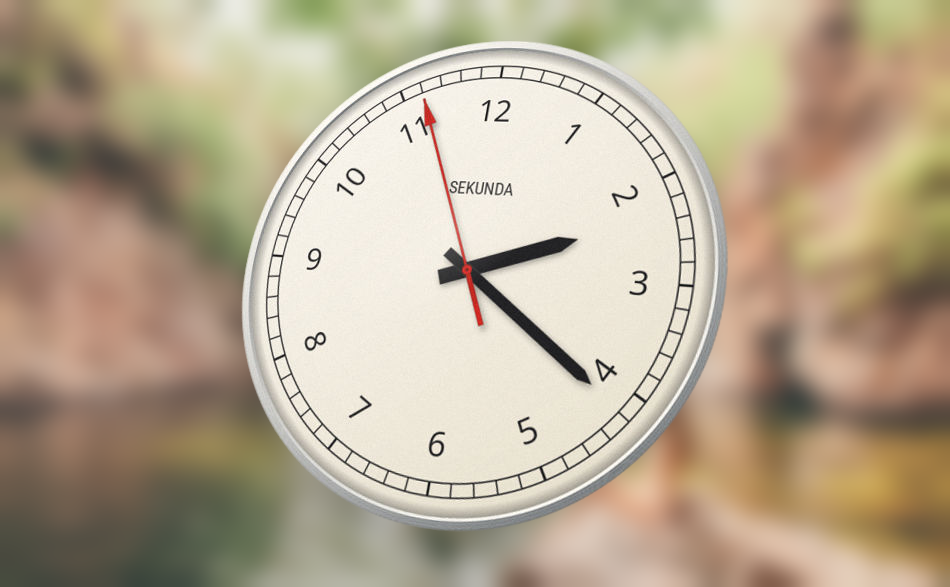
2,20,56
